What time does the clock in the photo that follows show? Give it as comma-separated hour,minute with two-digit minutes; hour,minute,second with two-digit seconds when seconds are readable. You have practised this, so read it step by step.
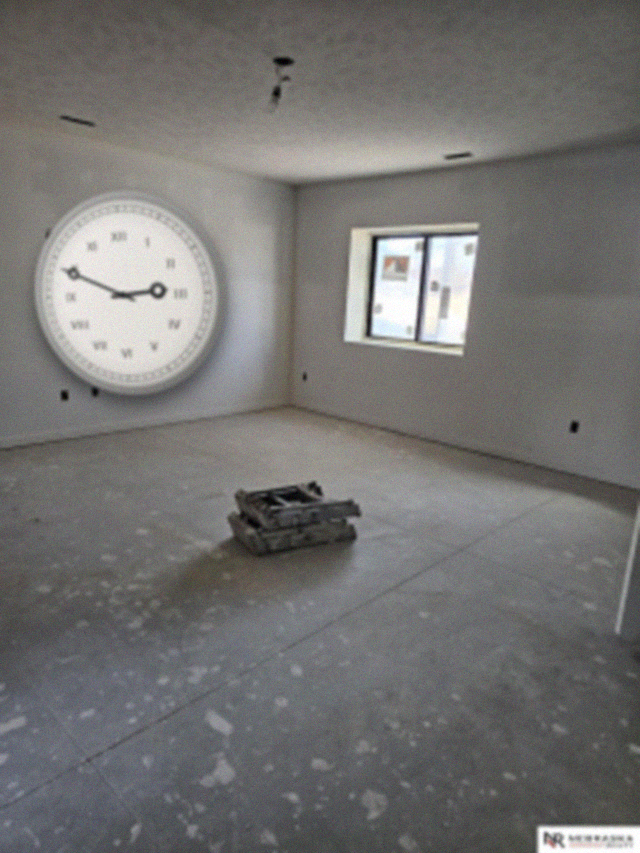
2,49
